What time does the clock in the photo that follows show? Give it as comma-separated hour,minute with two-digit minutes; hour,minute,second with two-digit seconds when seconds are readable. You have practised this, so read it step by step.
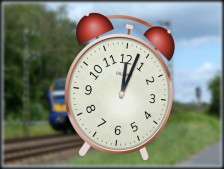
12,03
